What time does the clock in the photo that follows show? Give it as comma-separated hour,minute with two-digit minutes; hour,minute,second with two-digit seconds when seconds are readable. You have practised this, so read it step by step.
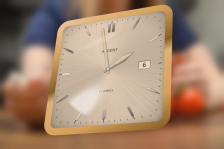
1,58
